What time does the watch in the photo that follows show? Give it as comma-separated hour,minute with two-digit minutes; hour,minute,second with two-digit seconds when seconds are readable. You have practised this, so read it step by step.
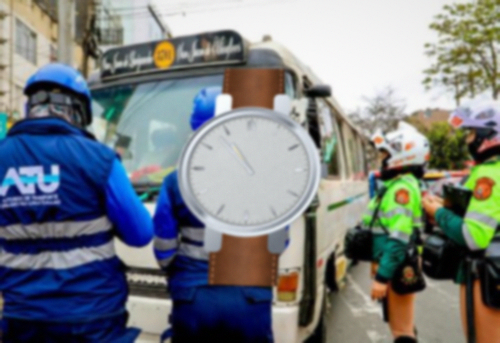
10,53
